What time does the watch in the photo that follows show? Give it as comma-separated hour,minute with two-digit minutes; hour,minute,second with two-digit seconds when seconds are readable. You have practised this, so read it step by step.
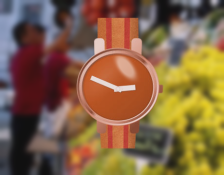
2,49
